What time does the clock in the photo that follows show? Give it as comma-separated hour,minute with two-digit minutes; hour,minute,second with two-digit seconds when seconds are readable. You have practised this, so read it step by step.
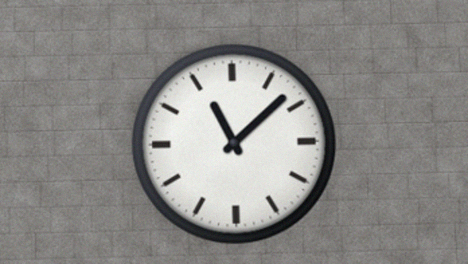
11,08
